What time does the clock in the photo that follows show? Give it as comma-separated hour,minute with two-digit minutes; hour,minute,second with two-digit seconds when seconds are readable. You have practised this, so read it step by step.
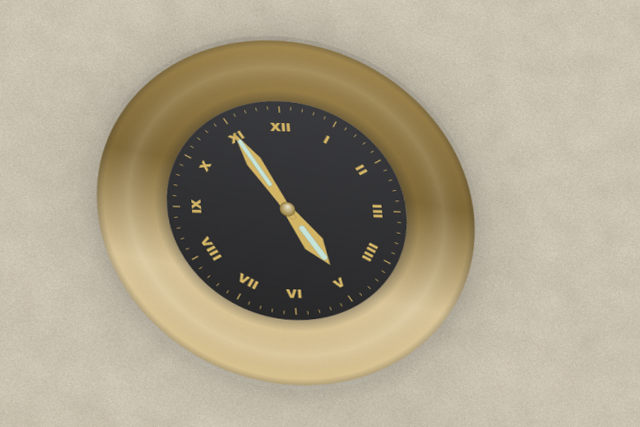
4,55
